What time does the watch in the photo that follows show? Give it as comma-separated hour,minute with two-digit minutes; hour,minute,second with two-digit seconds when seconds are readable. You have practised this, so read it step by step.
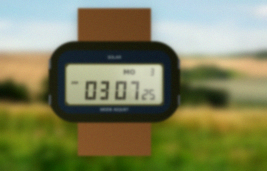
3,07
